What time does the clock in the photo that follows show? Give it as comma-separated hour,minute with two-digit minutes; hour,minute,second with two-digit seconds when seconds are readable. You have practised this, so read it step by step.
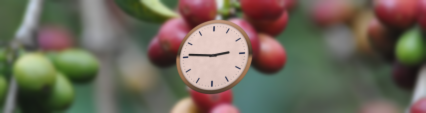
2,46
